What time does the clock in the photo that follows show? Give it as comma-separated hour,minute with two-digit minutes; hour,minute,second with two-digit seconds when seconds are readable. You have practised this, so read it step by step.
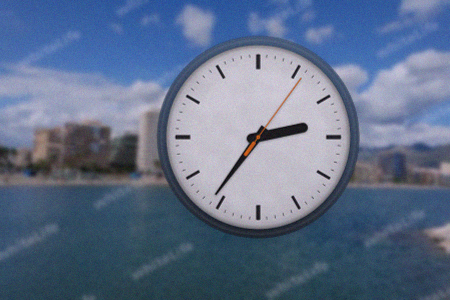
2,36,06
